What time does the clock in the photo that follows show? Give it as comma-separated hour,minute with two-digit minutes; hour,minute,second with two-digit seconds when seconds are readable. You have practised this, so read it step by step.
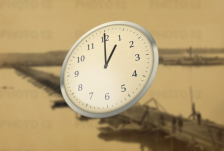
1,00
